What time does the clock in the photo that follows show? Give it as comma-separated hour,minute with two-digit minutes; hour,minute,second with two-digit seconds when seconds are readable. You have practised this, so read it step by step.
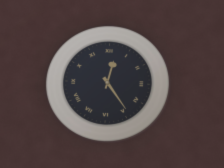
12,24
